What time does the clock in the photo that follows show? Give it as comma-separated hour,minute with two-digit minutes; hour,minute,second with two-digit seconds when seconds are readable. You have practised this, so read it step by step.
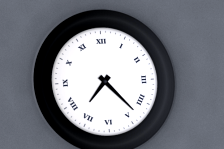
7,23
